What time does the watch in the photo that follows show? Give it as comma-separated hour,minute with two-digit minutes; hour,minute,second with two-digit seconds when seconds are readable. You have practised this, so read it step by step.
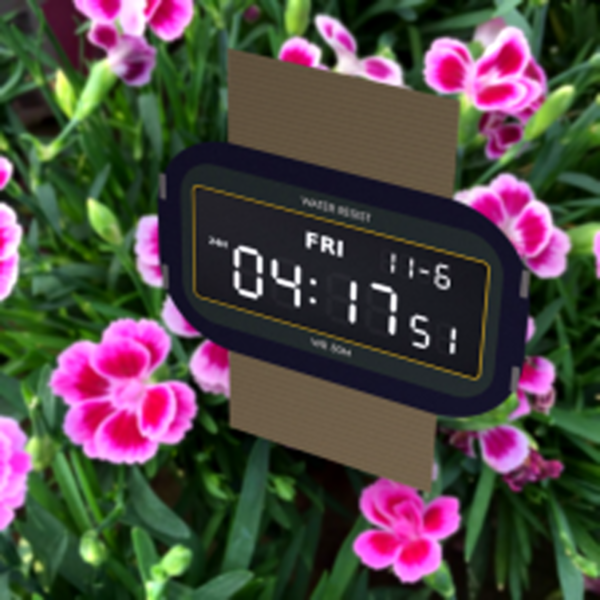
4,17,51
